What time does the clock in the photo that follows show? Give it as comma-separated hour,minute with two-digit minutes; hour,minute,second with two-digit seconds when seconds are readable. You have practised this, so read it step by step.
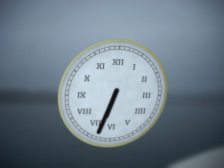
6,33
